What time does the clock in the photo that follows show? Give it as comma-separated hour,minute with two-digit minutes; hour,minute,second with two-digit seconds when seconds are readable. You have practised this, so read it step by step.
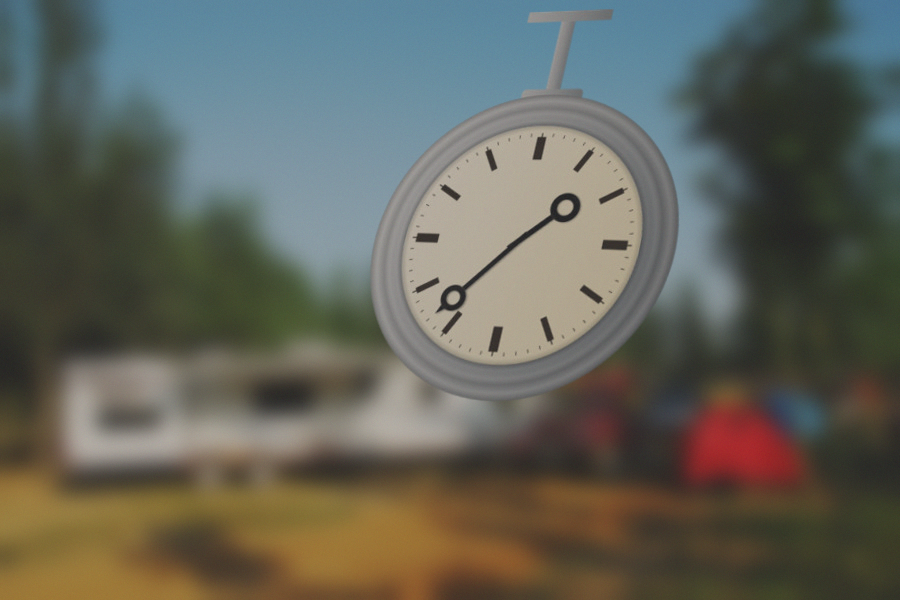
1,37
